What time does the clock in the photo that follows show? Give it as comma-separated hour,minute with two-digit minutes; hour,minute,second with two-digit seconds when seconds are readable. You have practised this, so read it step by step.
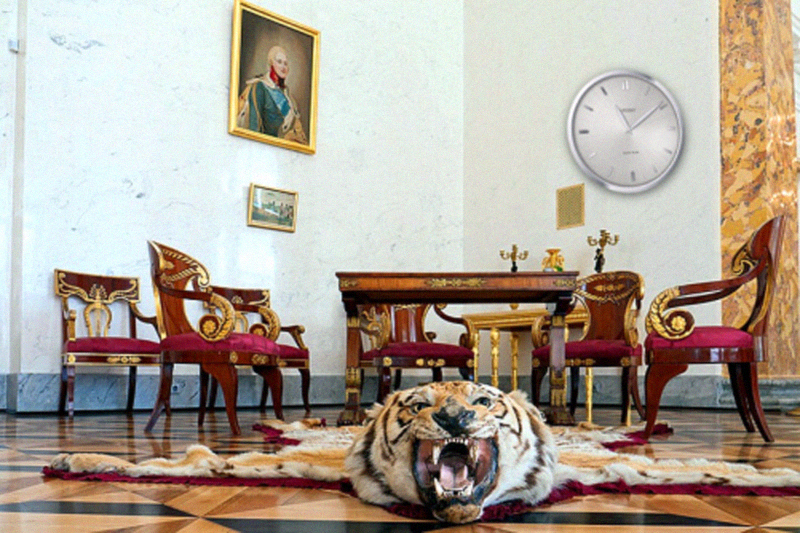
11,09
